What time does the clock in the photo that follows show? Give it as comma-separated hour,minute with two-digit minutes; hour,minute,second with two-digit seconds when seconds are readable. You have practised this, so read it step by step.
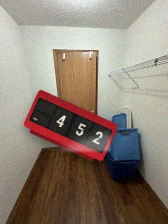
4,52
